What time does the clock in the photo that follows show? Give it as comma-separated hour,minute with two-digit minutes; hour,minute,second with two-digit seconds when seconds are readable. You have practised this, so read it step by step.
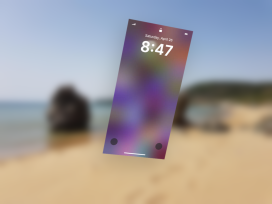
8,47
